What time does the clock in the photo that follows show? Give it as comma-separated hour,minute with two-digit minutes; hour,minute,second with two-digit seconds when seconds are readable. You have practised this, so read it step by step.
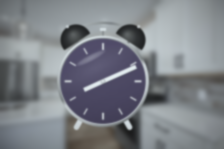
8,11
